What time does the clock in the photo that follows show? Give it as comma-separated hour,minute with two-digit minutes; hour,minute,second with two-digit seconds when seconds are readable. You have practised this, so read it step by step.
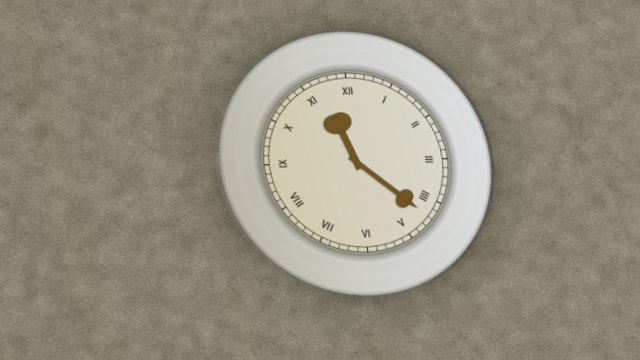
11,22
